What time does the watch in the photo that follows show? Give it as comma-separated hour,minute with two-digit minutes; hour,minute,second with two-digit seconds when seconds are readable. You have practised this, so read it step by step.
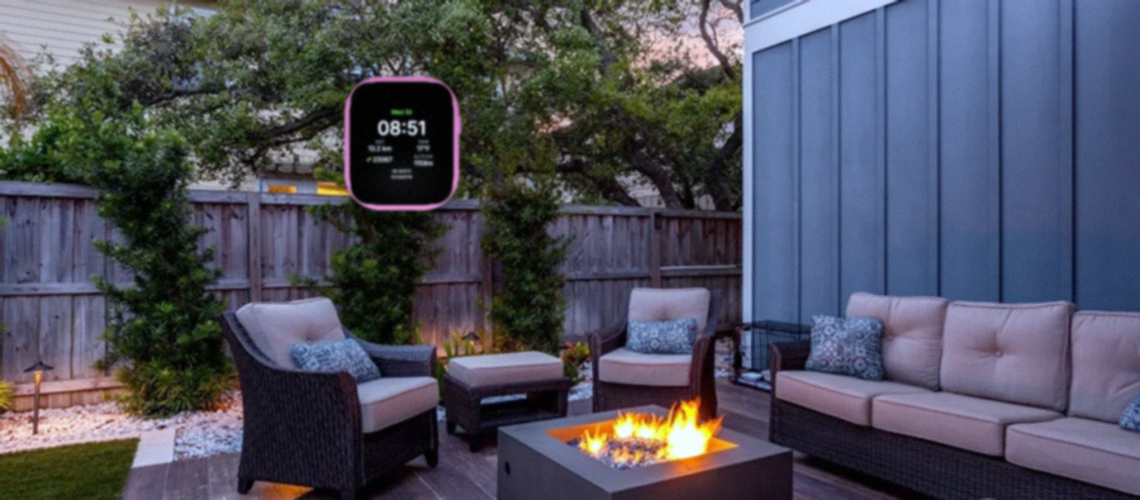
8,51
